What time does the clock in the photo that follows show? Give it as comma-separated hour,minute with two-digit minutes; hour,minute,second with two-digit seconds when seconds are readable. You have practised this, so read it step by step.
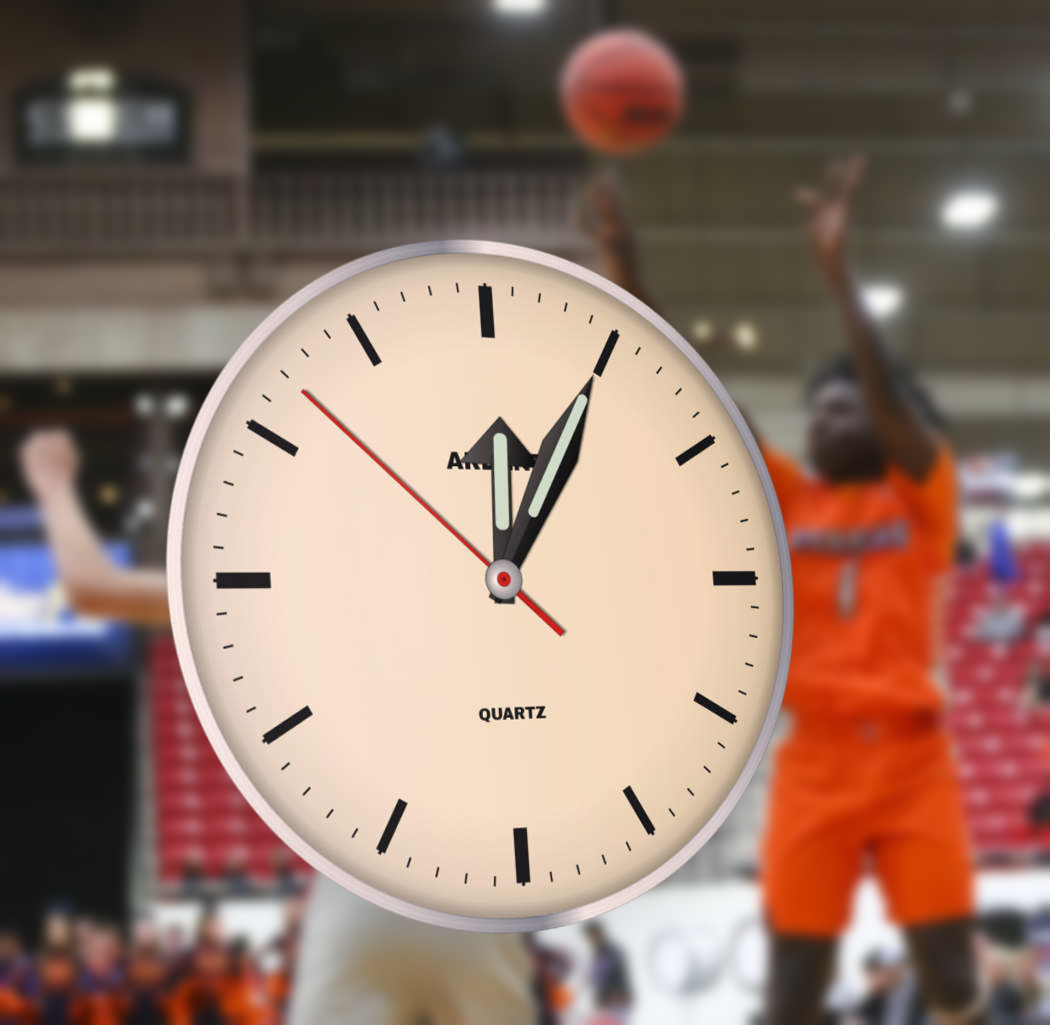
12,04,52
